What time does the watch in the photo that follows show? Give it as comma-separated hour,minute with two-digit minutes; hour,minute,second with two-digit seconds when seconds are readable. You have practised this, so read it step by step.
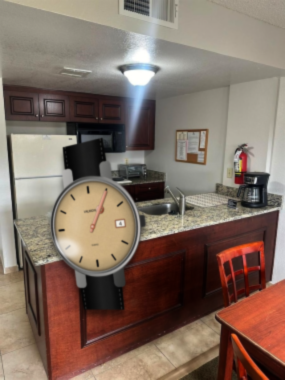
1,05
